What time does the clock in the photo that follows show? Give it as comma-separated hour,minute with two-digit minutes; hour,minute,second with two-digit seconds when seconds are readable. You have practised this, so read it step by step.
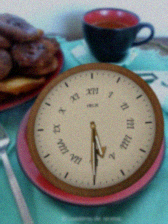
5,30
